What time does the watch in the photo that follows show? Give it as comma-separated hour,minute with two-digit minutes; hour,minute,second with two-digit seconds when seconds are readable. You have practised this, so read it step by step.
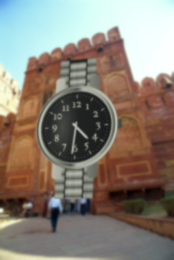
4,31
